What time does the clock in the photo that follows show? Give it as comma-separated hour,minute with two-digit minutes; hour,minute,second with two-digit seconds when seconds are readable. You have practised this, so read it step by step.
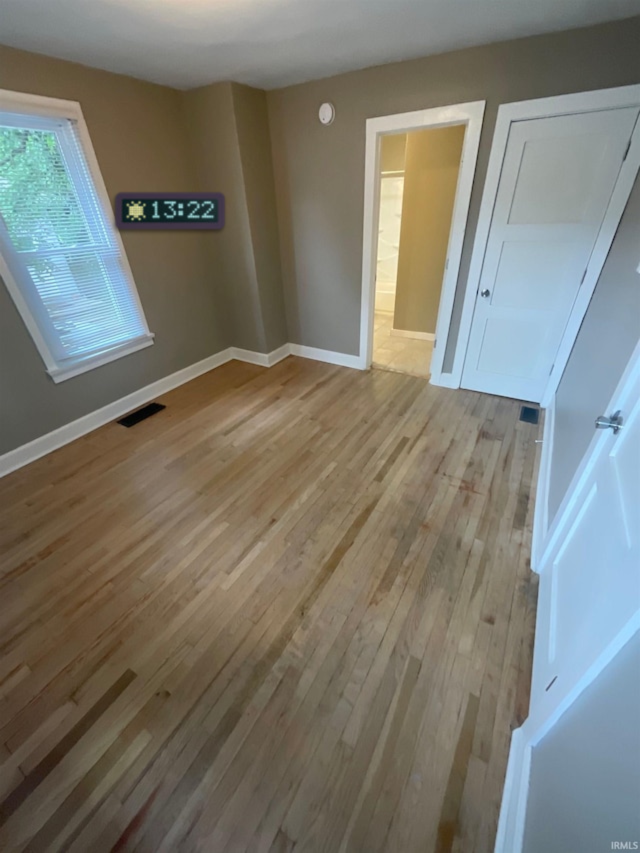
13,22
